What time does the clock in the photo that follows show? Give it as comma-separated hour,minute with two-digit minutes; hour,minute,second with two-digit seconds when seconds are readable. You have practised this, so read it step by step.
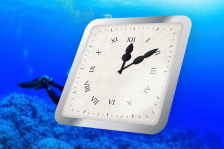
12,09
